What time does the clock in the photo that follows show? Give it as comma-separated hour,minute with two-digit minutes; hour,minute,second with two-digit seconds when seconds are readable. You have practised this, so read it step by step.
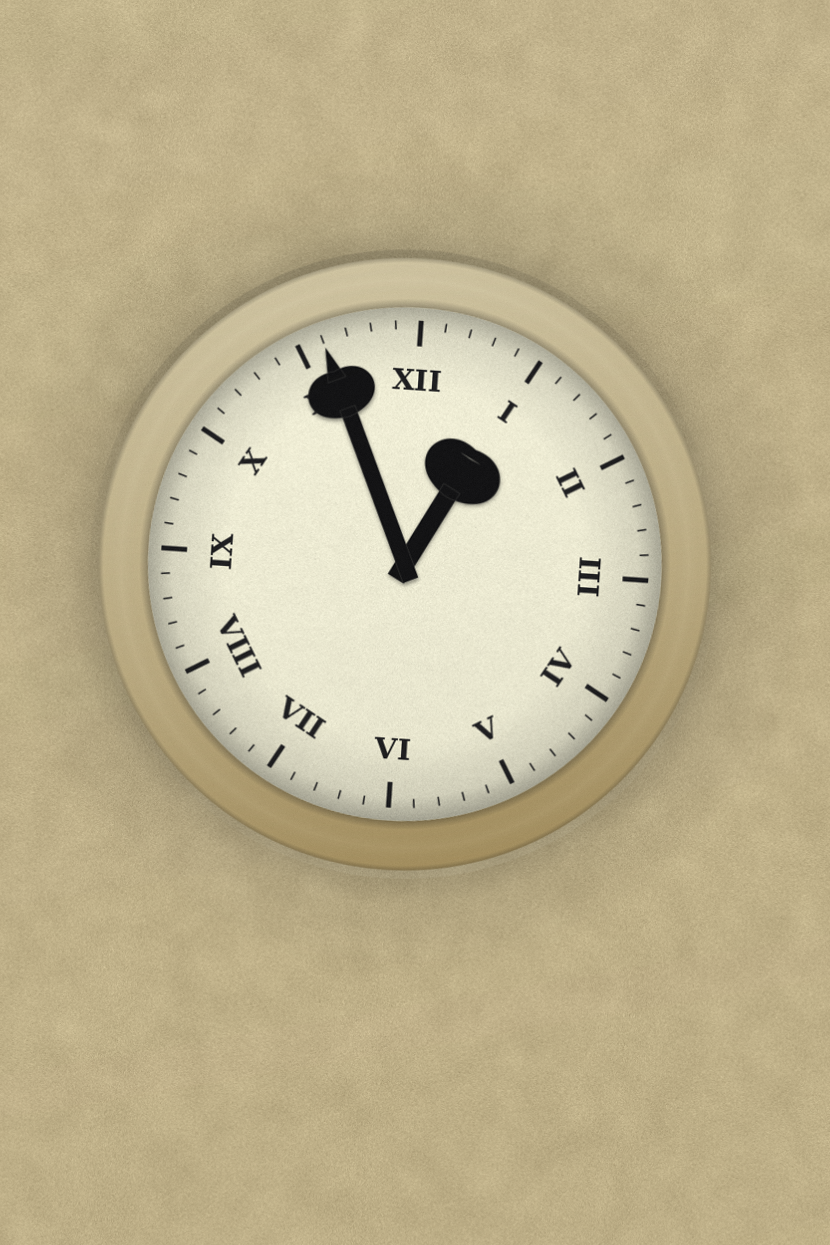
12,56
